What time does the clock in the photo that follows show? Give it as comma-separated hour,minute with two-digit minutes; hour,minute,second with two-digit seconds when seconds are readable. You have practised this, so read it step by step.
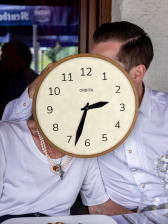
2,33
